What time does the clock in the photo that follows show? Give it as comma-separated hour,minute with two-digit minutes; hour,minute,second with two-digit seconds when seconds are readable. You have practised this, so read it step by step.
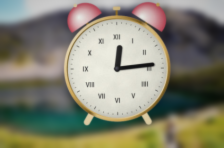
12,14
